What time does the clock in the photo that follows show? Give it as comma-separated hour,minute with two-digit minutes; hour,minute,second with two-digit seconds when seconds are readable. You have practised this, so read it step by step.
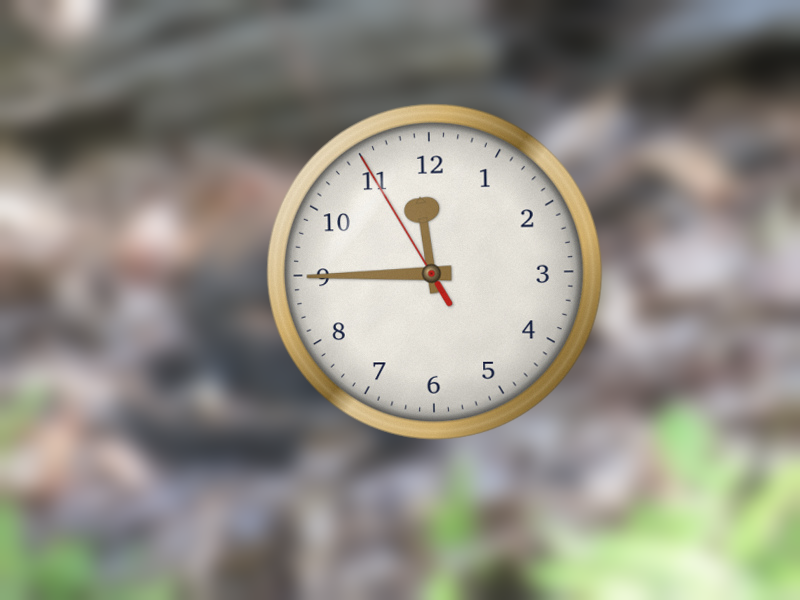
11,44,55
